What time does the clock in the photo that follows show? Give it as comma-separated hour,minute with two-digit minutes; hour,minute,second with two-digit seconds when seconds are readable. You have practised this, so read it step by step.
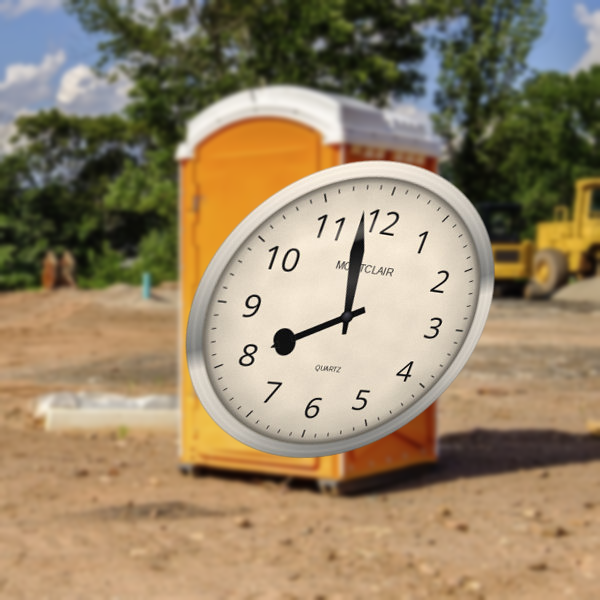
7,58
